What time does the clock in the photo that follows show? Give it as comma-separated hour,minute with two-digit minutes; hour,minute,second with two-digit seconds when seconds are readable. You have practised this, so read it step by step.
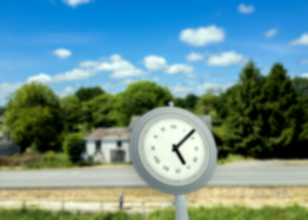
5,08
